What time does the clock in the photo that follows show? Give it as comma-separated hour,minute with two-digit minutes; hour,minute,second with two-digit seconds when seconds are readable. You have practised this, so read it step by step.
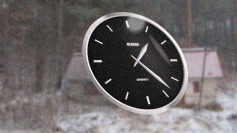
1,23
